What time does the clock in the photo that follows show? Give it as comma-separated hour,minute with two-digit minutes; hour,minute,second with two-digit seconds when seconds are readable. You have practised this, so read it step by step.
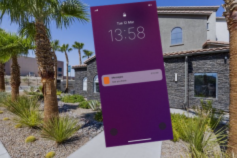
13,58
